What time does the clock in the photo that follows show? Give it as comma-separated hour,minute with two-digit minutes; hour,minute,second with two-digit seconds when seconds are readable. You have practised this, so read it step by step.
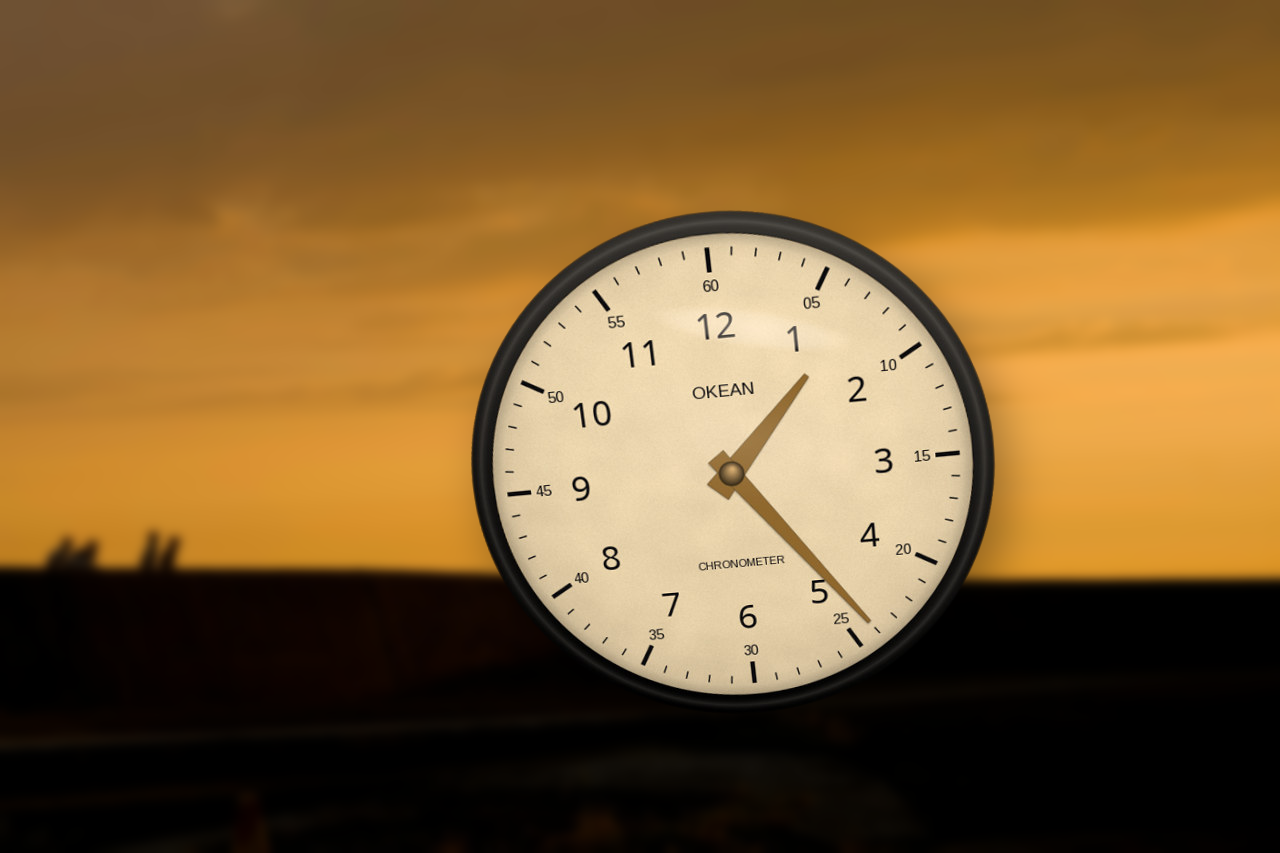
1,24
